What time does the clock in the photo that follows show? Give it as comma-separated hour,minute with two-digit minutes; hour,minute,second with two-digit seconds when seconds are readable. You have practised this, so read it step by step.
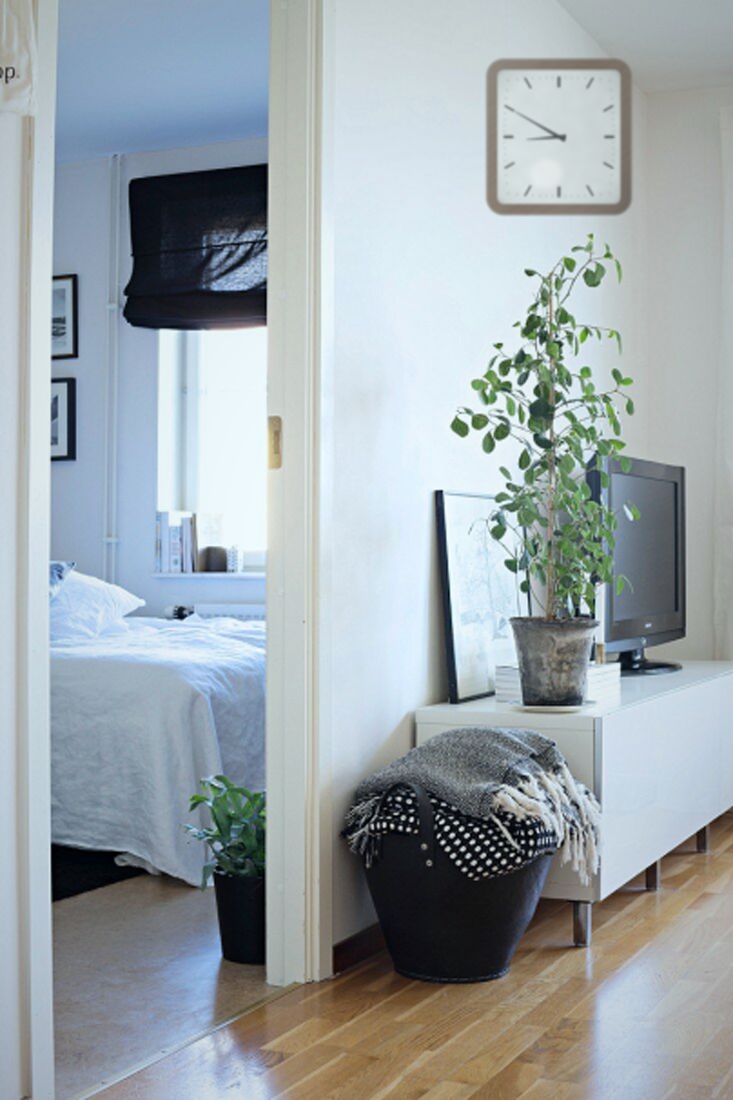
8,50
